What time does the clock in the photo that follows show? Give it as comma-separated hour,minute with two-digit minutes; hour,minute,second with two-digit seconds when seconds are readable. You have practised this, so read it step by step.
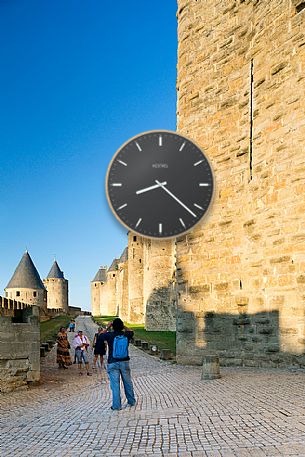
8,22
